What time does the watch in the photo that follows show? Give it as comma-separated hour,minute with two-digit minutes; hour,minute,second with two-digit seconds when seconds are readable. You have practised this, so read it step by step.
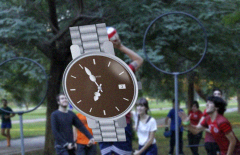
6,56
